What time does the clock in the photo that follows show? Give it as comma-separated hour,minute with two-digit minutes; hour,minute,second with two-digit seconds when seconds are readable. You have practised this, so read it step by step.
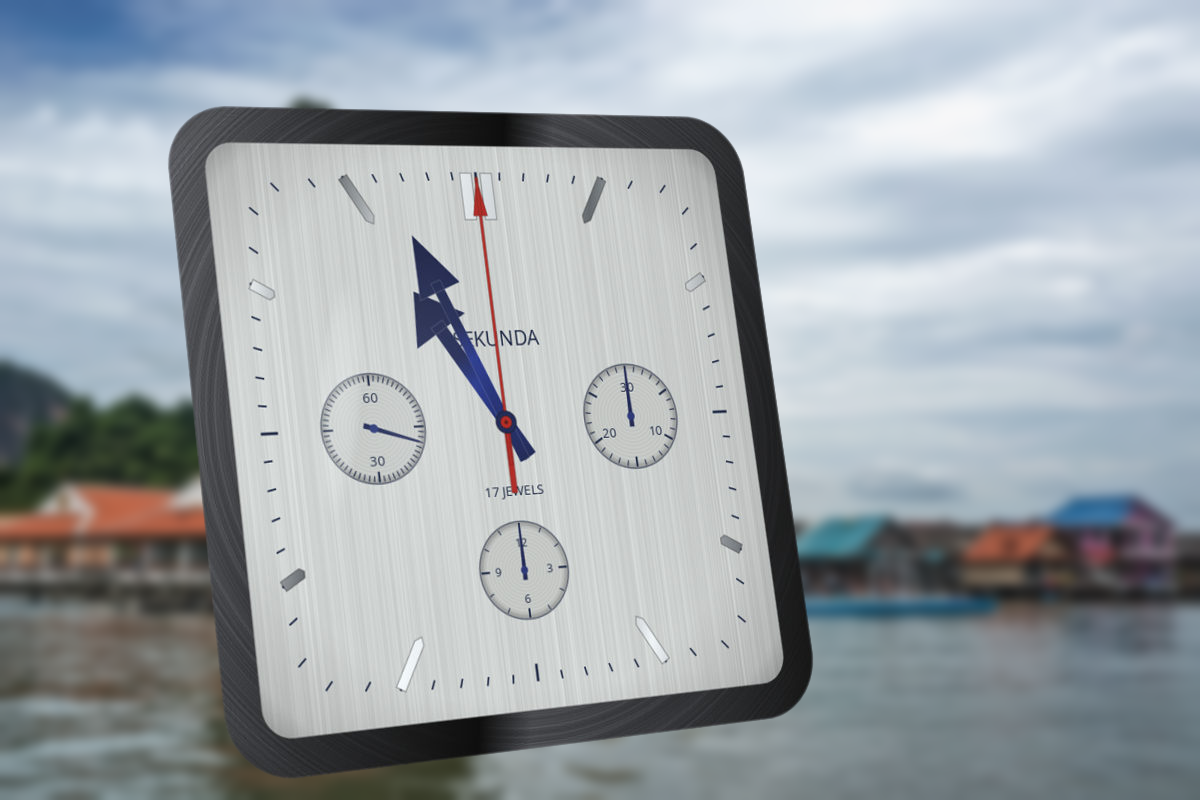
10,56,18
